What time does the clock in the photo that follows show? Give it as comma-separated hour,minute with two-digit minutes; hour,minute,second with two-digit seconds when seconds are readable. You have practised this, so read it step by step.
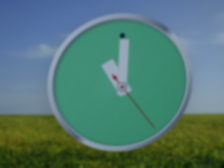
11,00,24
